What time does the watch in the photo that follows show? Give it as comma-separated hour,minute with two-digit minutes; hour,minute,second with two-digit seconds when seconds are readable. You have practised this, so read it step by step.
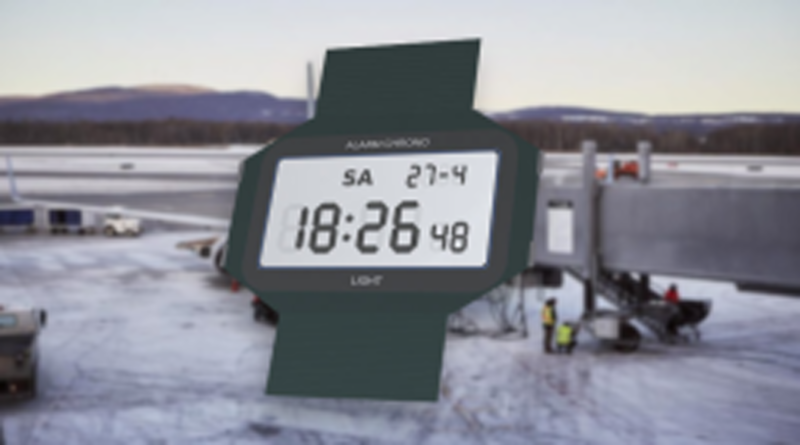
18,26,48
